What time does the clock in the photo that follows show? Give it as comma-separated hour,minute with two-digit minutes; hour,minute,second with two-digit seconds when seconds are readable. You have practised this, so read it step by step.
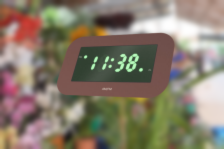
11,38
